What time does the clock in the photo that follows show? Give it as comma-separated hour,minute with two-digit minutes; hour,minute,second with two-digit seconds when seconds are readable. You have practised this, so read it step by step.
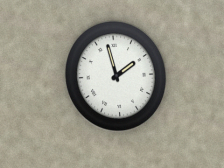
1,58
